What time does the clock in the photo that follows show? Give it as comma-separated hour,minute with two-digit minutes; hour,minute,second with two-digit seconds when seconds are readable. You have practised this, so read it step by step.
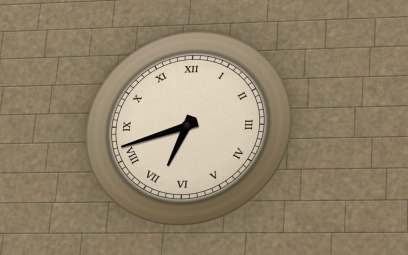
6,42
